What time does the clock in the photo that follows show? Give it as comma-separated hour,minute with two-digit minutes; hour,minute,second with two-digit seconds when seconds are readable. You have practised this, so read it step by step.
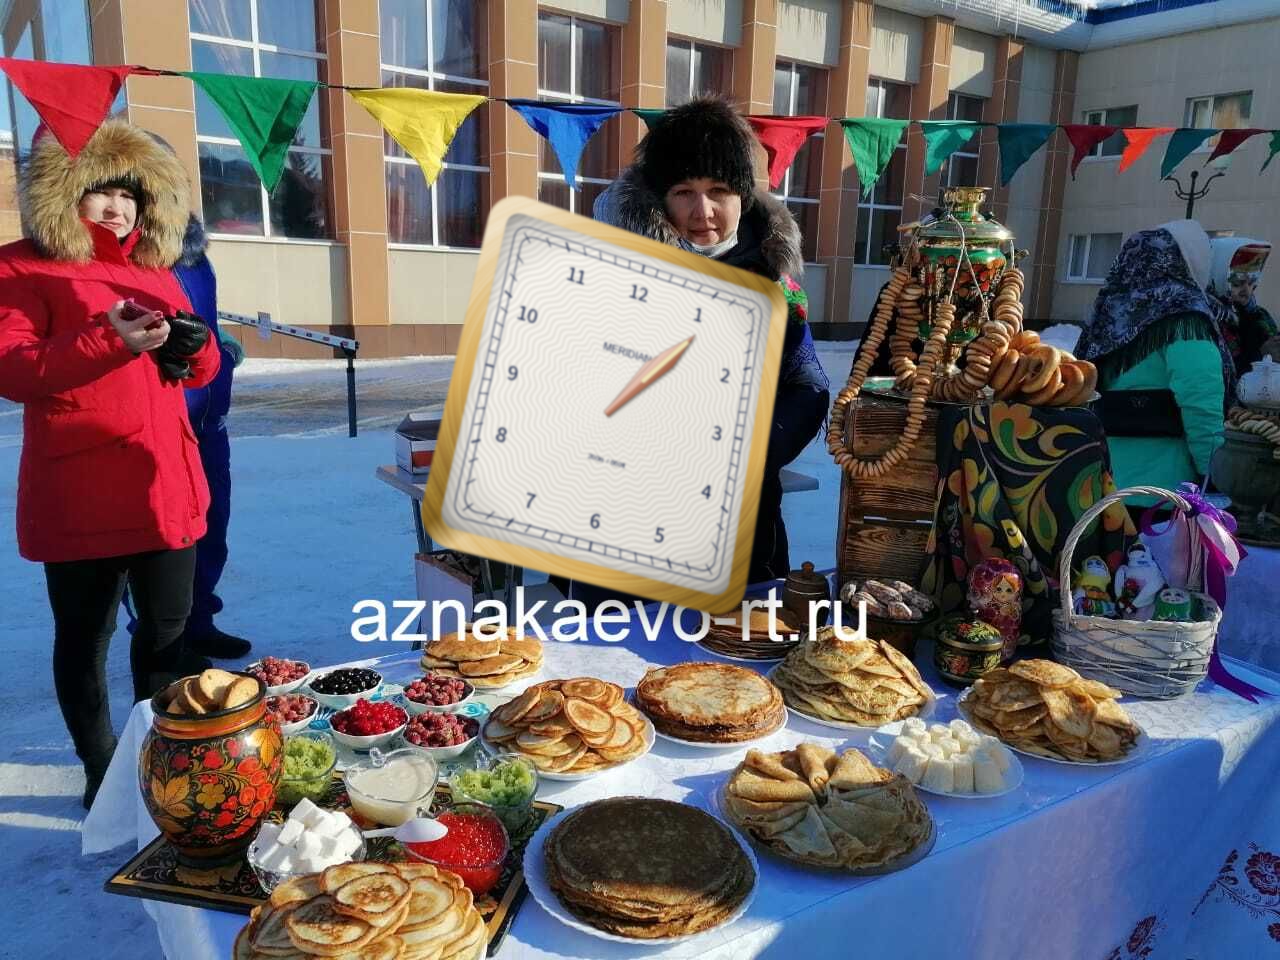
1,06
